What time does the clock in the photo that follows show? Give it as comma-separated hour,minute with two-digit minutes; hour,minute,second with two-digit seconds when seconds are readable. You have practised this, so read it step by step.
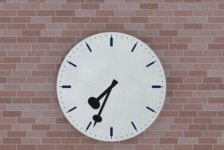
7,34
